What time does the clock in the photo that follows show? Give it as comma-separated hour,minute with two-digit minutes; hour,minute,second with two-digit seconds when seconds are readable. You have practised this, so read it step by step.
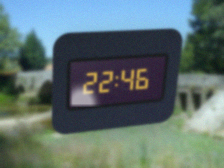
22,46
